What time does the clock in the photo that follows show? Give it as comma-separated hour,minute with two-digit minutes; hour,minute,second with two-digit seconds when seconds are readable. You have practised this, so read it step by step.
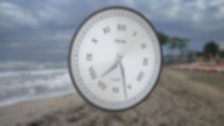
7,27
